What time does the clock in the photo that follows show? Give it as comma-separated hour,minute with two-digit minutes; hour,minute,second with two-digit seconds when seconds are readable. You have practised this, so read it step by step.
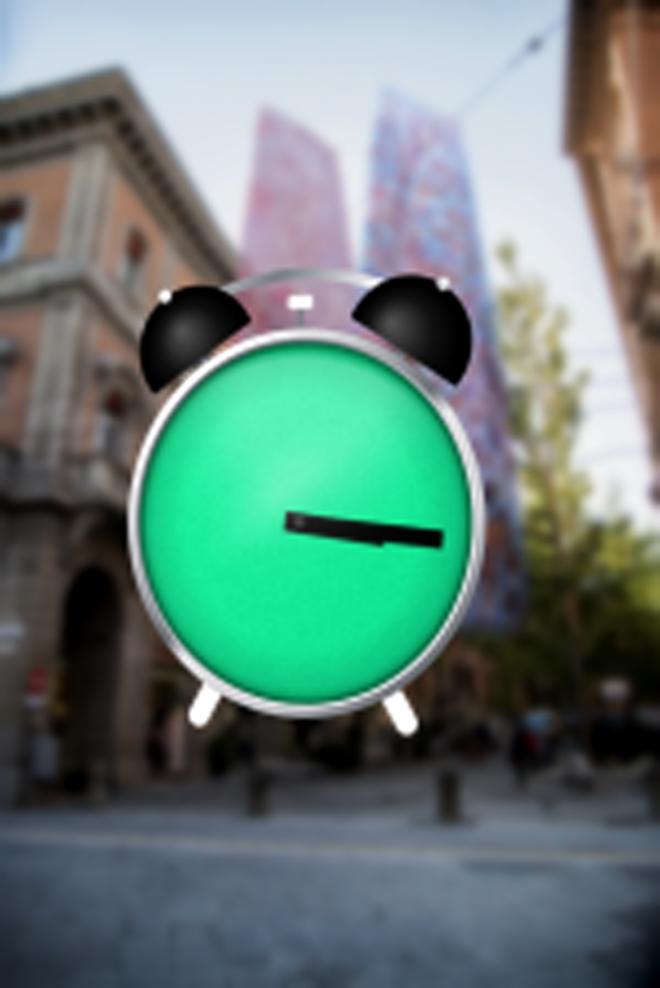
3,16
